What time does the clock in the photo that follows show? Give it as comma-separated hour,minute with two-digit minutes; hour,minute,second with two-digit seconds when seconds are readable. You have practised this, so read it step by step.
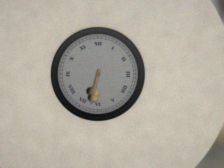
6,32
